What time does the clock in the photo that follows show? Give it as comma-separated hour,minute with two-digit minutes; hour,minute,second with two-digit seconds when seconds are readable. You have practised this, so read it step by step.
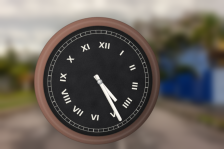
4,24
